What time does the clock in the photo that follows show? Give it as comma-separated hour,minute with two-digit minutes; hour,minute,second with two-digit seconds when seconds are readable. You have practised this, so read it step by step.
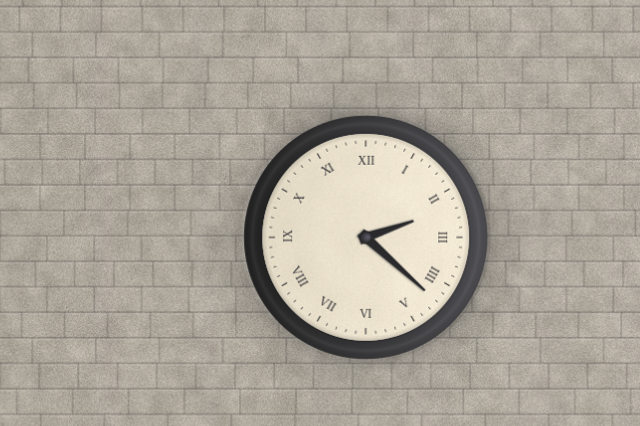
2,22
